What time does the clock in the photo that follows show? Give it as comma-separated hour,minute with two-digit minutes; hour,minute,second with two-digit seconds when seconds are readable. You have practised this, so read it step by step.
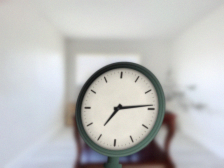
7,14
